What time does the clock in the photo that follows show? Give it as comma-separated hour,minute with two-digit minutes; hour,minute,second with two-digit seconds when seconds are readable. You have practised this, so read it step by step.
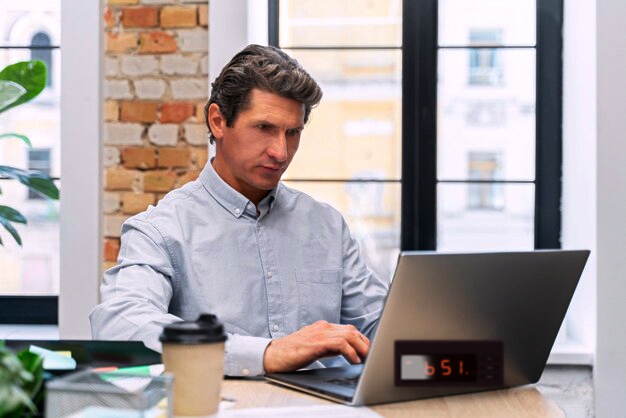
6,51
